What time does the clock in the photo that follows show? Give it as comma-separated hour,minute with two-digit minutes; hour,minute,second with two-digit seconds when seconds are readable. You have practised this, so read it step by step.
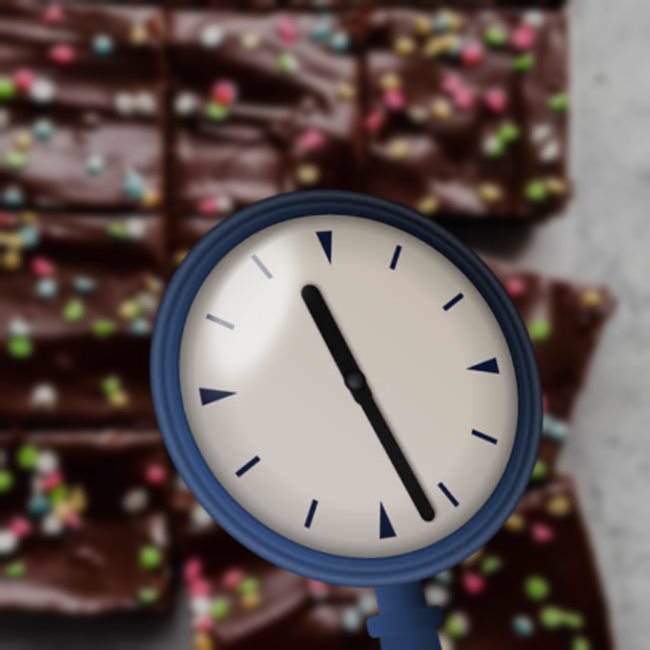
11,27
